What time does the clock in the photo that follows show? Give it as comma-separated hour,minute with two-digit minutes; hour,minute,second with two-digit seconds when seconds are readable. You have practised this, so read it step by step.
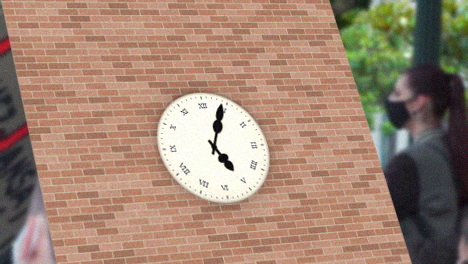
5,04
